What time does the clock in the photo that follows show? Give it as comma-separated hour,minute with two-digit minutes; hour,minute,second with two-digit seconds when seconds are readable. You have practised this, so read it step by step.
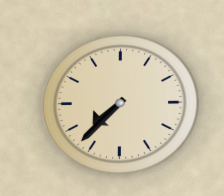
7,37
